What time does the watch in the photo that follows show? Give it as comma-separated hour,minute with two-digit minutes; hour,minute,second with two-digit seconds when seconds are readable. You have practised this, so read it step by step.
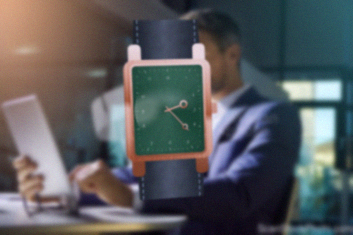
2,23
